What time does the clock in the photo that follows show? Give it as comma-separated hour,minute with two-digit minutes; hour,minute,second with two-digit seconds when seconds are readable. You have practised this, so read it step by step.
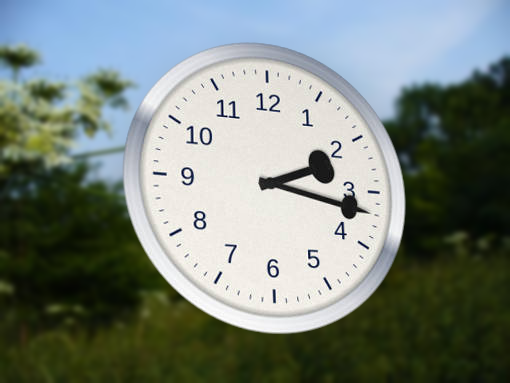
2,17
